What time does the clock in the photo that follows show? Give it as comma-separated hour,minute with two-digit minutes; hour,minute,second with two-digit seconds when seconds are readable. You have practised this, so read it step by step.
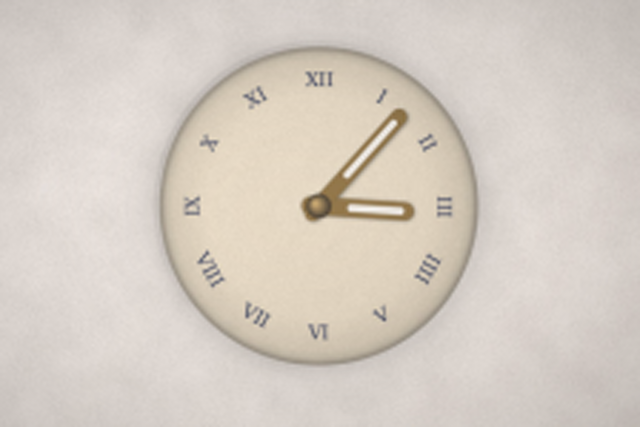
3,07
